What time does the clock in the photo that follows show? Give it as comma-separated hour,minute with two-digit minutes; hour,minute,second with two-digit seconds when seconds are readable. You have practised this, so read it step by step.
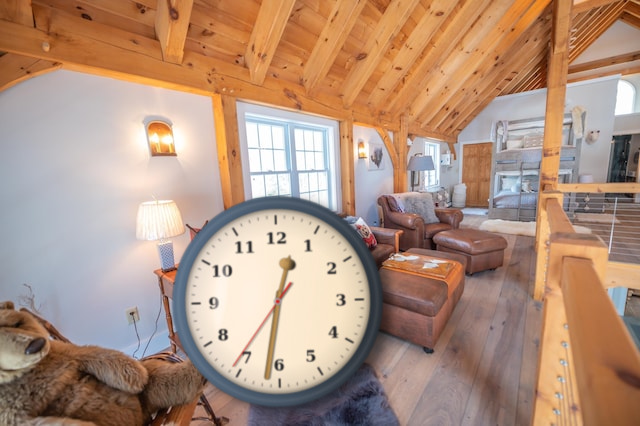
12,31,36
